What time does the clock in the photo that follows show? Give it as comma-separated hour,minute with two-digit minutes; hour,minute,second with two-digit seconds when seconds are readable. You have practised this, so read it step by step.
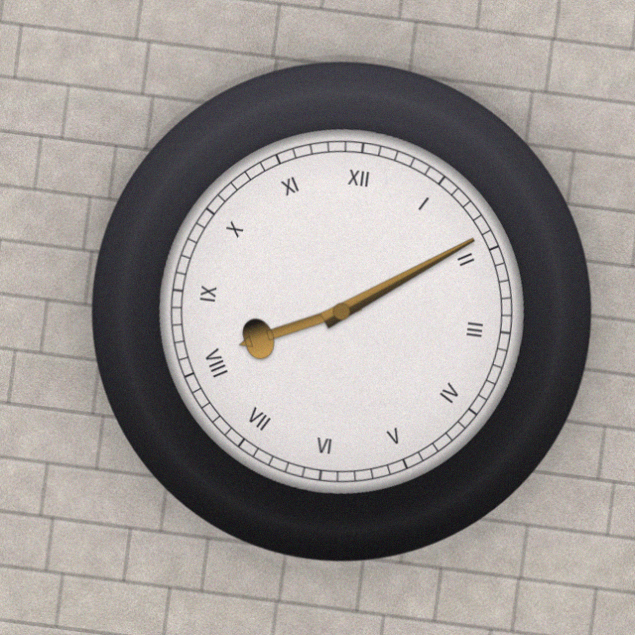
8,09
